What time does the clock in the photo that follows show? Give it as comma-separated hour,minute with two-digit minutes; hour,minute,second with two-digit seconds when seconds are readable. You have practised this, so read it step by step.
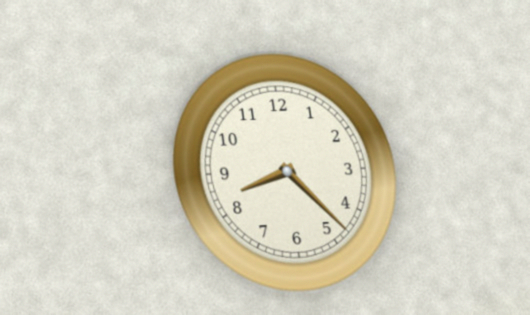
8,23
